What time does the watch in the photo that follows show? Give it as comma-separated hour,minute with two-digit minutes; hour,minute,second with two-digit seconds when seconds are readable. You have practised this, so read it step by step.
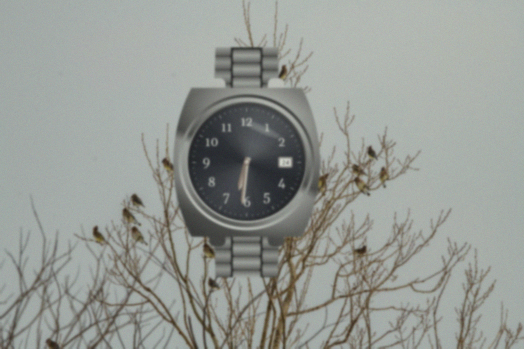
6,31
